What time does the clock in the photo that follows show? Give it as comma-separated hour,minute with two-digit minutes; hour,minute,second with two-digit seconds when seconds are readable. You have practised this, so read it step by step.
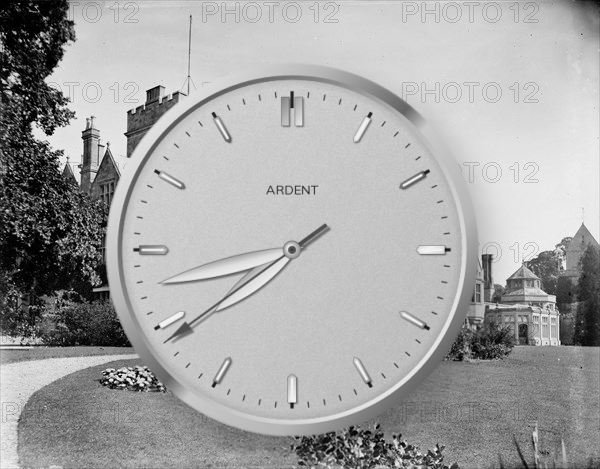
7,42,39
